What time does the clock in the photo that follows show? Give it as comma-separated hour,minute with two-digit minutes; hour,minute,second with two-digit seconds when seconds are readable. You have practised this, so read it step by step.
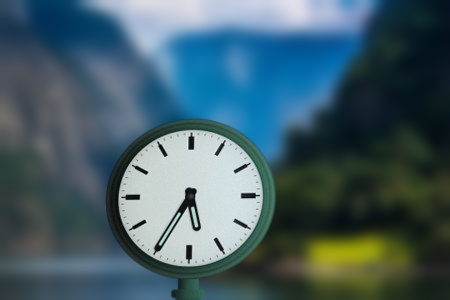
5,35
